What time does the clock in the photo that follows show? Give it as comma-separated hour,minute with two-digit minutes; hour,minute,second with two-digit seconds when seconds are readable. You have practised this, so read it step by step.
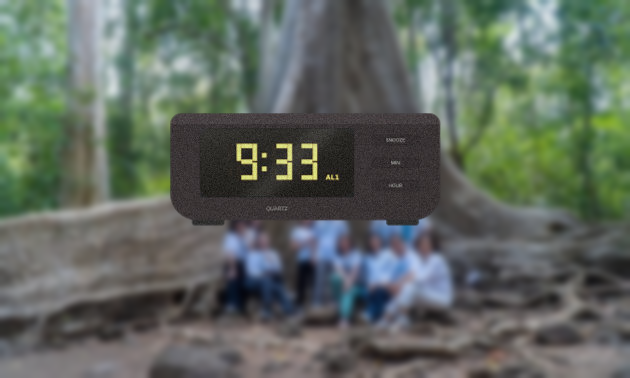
9,33
